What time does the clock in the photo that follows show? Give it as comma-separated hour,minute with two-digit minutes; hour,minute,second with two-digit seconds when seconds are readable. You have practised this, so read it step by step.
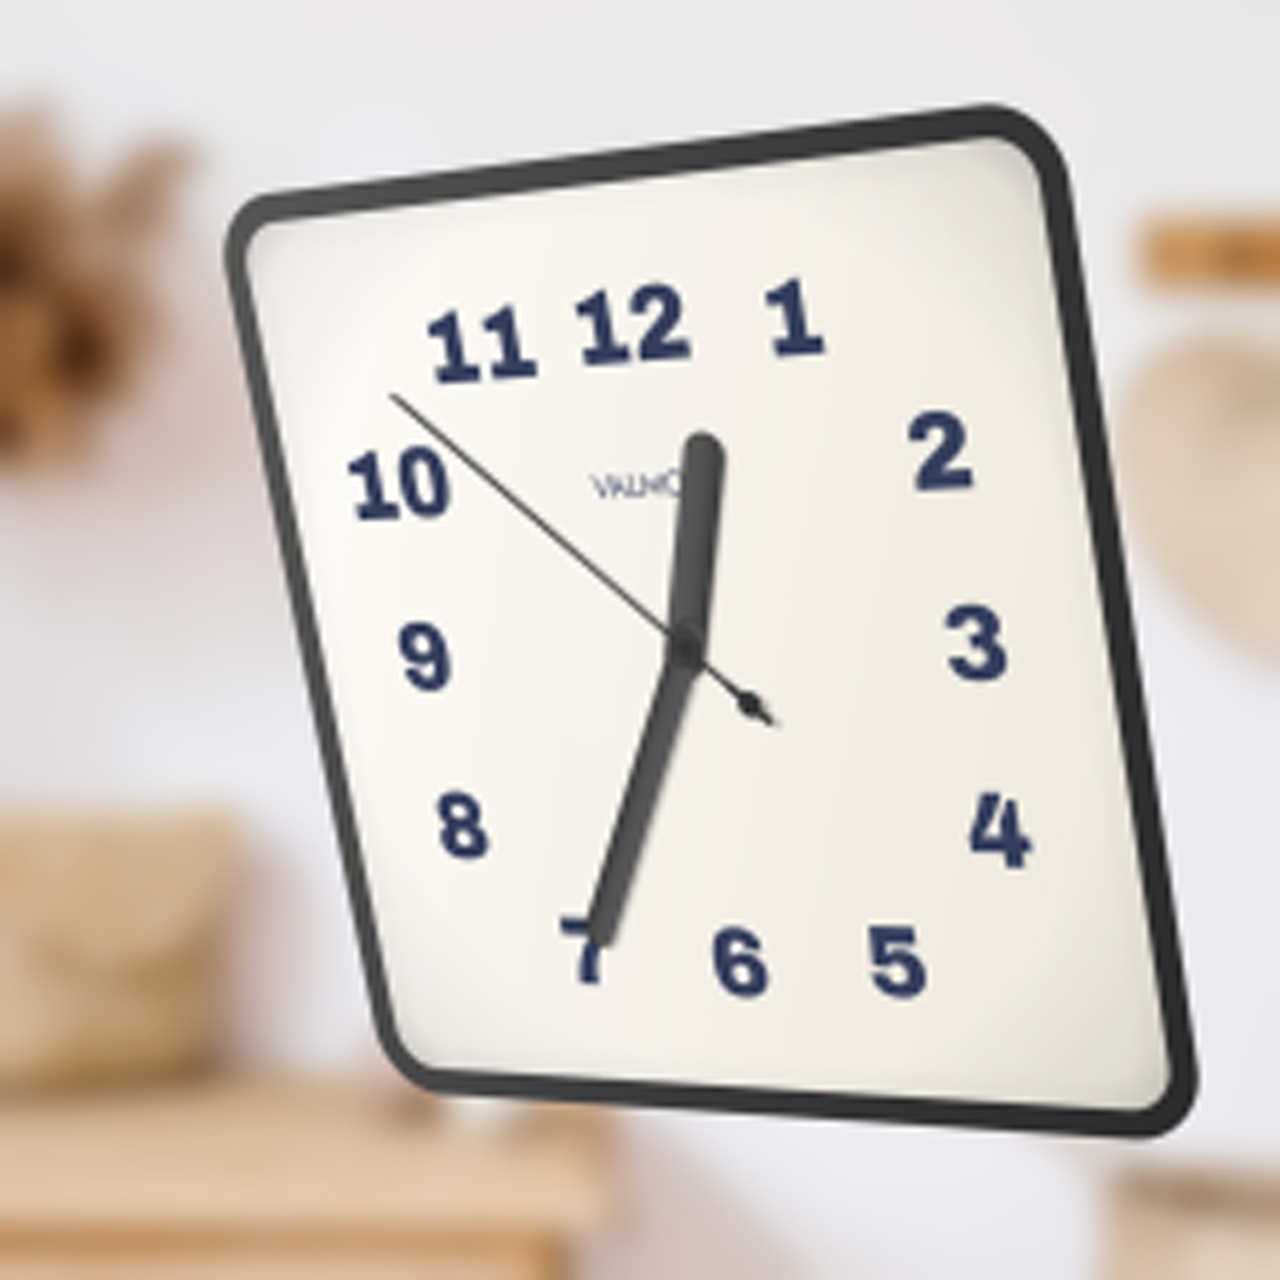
12,34,52
